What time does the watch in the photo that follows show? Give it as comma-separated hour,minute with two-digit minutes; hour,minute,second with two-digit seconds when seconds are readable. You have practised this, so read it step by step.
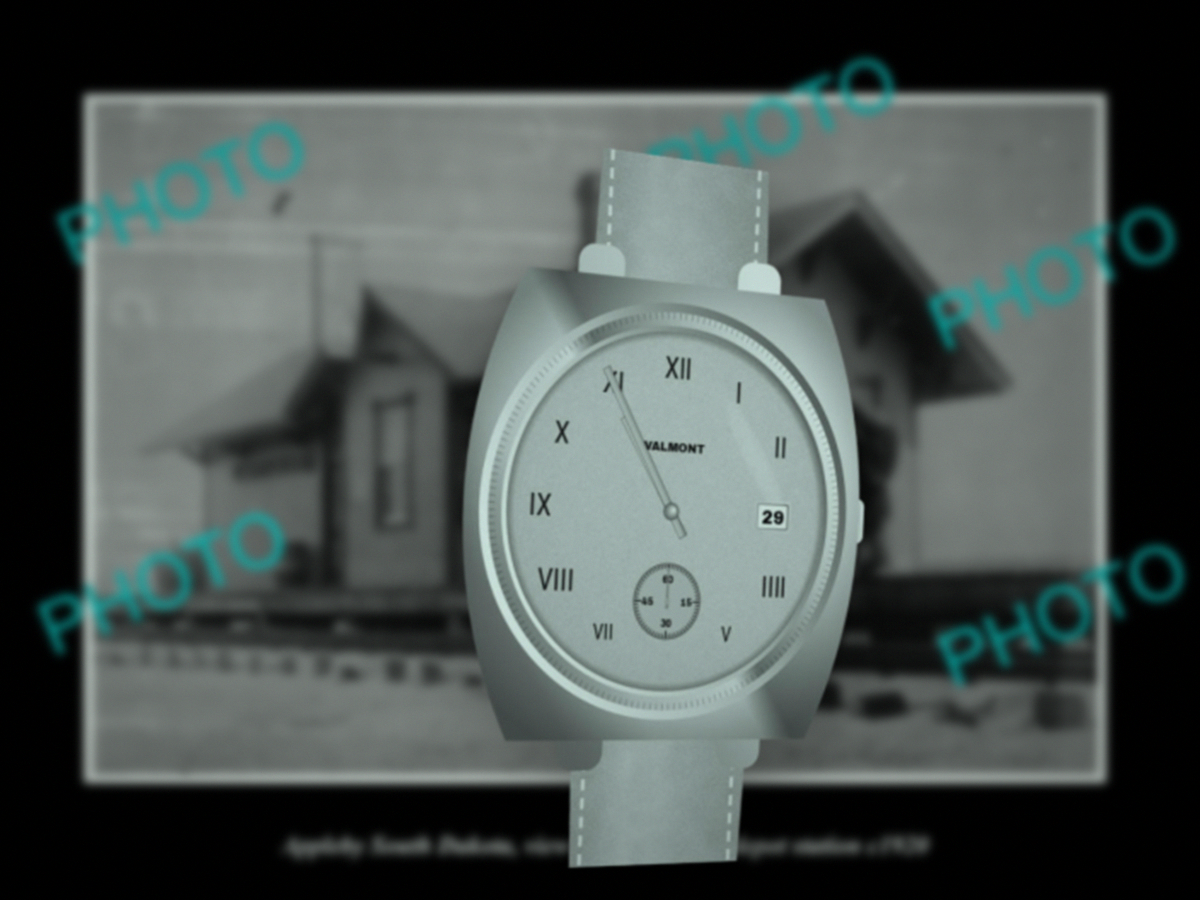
10,55
